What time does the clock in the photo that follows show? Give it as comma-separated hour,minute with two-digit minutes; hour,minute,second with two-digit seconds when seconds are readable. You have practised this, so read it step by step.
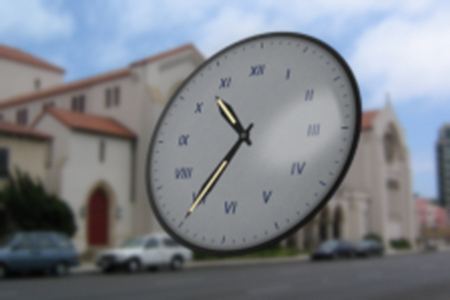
10,35
